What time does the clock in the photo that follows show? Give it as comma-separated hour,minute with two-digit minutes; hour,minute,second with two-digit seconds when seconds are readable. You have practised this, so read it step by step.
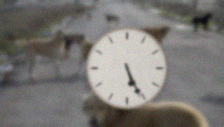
5,26
